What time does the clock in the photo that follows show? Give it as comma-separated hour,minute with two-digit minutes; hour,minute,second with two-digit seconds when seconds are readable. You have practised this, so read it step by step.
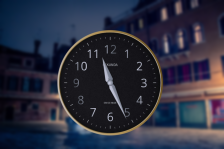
11,26
